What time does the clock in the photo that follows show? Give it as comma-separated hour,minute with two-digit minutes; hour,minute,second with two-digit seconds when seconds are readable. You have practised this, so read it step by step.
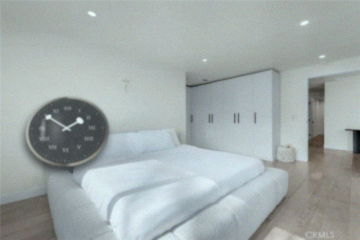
1,51
